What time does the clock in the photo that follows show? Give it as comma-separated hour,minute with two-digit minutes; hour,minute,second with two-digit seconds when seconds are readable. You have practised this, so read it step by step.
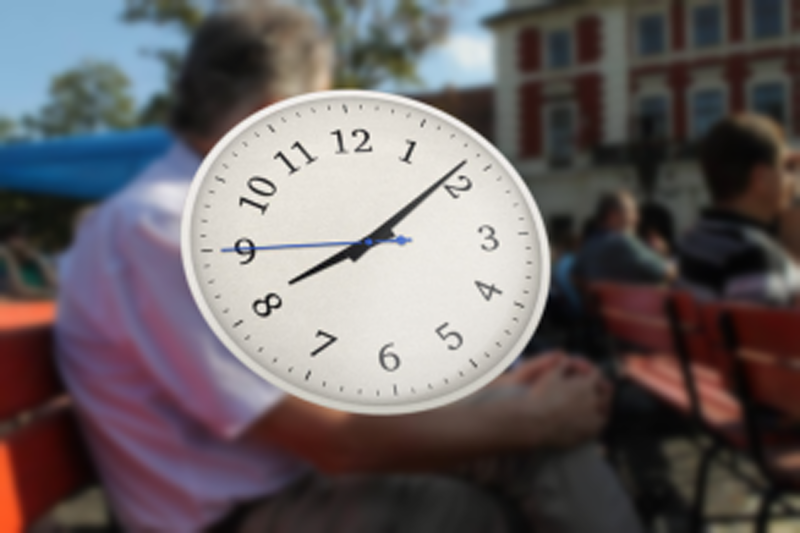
8,08,45
